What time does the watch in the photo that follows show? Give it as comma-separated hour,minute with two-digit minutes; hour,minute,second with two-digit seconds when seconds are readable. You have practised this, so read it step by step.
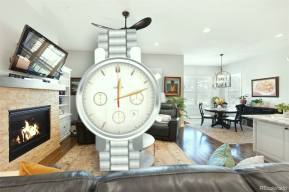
12,12
